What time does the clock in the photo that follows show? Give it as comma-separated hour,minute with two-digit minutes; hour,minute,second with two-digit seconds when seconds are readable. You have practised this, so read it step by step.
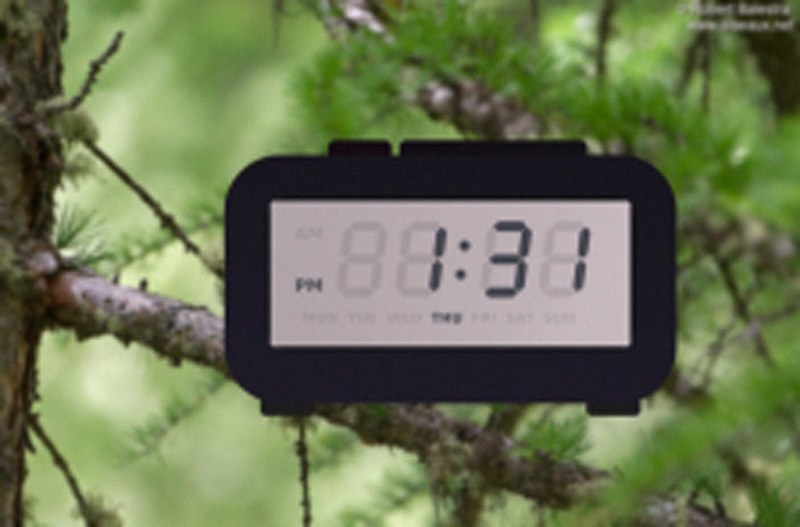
1,31
